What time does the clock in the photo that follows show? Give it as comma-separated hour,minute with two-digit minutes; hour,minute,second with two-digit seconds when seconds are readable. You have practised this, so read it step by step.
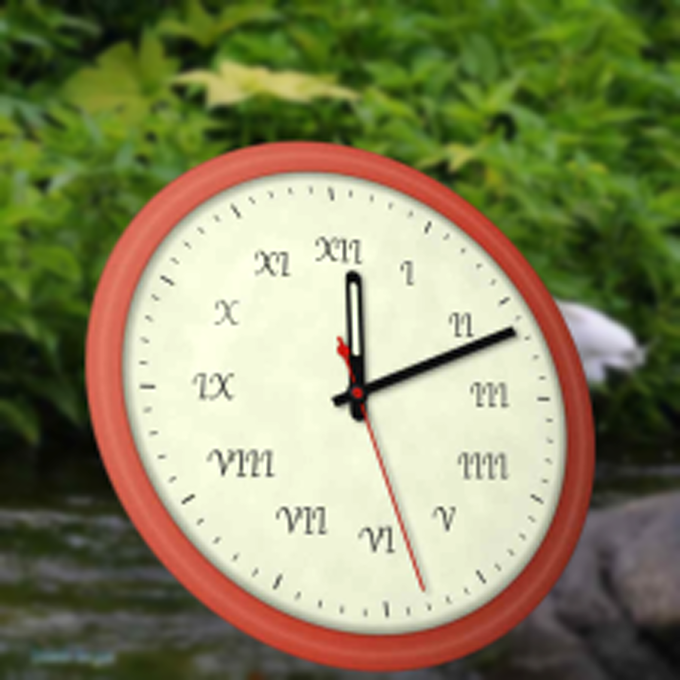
12,11,28
